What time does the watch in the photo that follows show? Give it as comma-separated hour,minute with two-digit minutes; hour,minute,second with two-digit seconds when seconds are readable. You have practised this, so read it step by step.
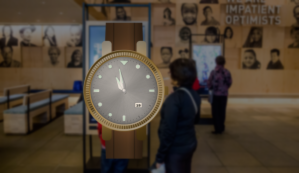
10,58
